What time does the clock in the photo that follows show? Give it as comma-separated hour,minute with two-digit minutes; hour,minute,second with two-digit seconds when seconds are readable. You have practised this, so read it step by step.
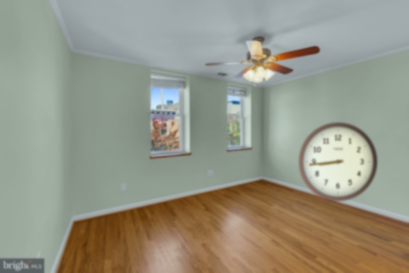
8,44
